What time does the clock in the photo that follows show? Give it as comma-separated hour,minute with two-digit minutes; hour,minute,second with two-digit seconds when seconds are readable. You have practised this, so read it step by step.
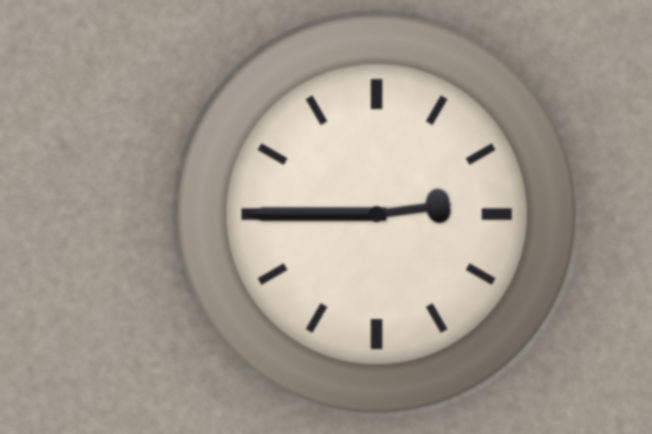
2,45
